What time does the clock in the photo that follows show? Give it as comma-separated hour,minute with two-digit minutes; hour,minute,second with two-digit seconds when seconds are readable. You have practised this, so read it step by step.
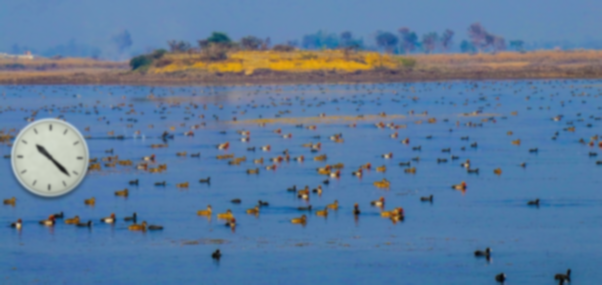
10,22
